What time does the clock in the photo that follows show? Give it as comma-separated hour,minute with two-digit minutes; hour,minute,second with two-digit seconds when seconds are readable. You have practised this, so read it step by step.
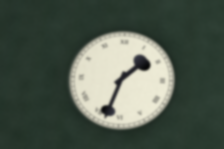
1,33
